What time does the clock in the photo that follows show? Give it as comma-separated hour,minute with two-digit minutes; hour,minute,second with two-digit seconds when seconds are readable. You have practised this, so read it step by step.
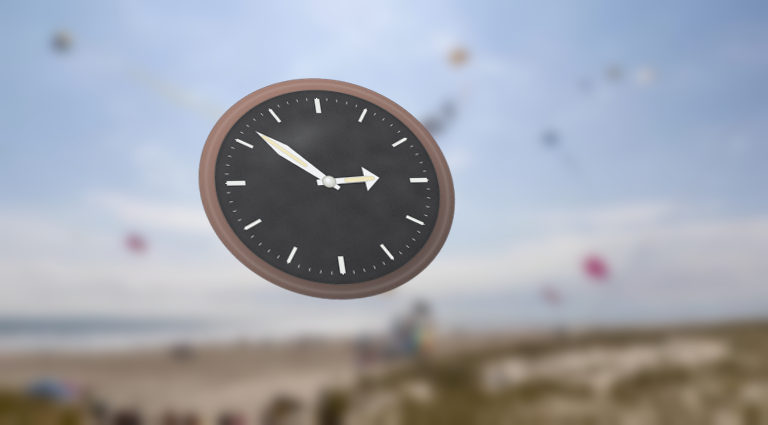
2,52
